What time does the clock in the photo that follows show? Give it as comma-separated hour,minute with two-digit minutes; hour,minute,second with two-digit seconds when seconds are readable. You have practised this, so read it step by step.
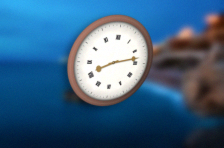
8,13
